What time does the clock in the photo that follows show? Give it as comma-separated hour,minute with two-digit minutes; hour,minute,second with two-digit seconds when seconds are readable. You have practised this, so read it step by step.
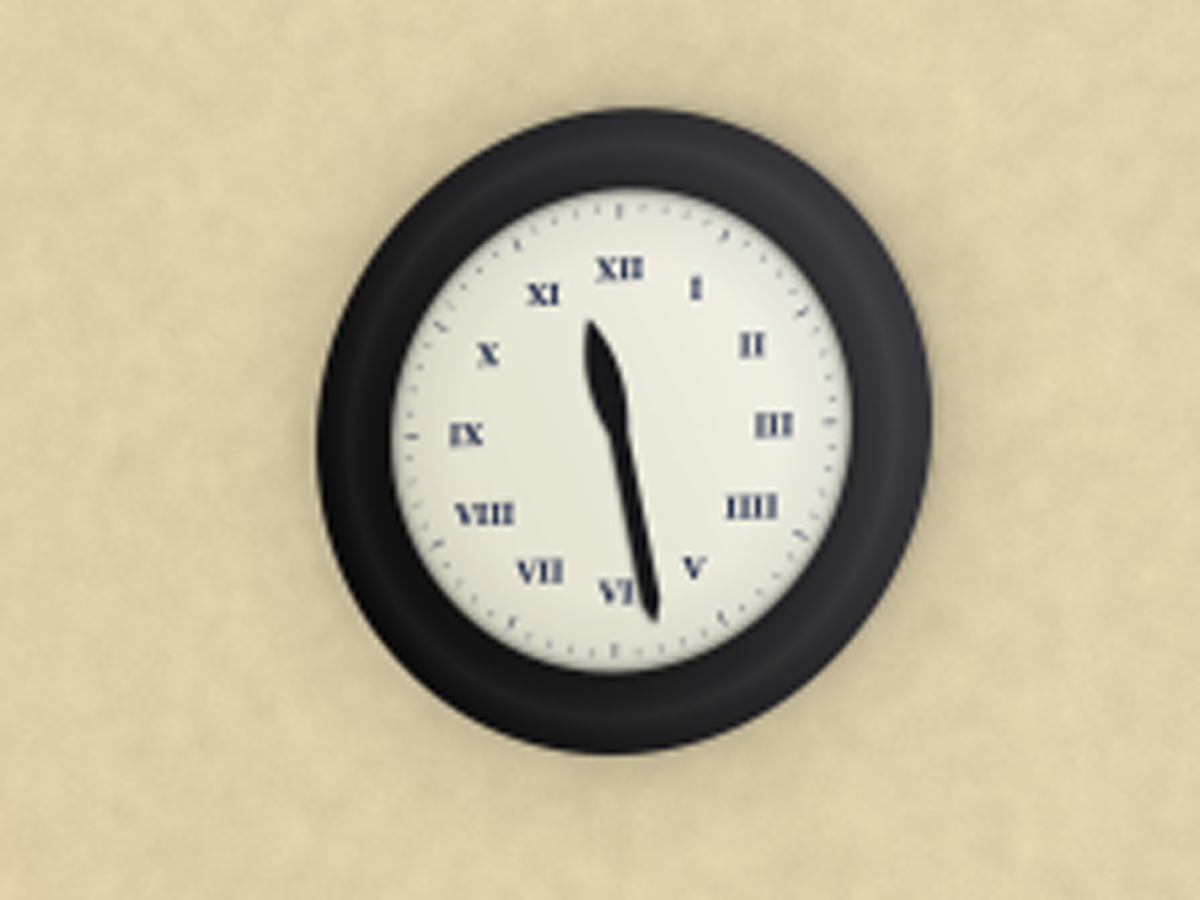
11,28
